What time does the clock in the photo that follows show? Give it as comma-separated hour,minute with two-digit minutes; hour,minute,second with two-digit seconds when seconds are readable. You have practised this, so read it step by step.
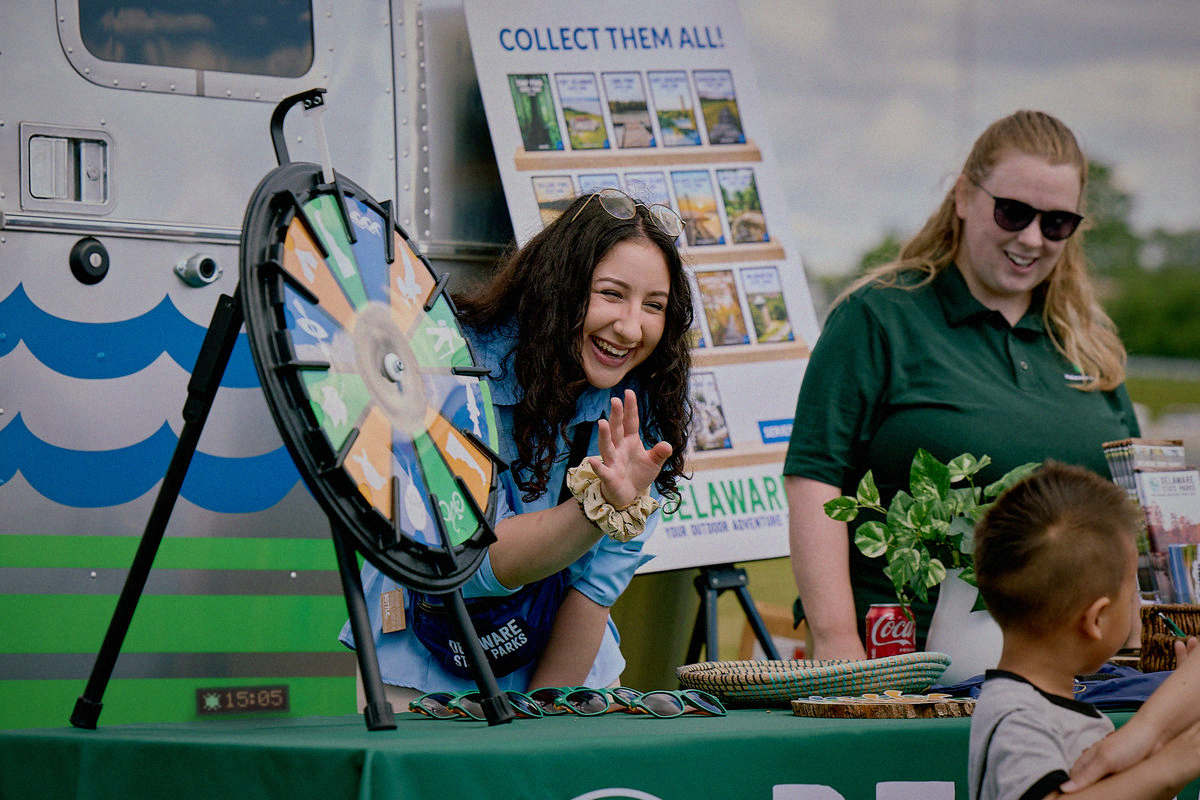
15,05
